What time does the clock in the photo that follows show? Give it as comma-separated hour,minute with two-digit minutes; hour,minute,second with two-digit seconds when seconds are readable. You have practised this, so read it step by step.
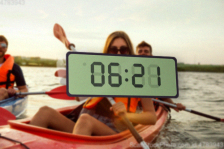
6,21
